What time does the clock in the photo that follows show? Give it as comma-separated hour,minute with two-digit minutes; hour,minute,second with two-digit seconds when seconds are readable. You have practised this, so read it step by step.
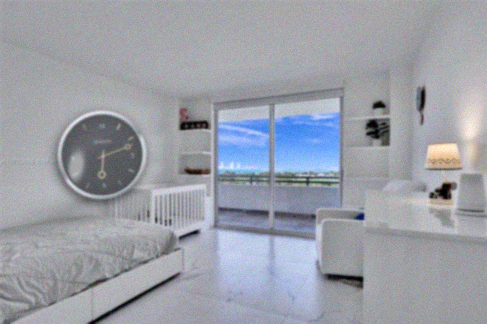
6,12
